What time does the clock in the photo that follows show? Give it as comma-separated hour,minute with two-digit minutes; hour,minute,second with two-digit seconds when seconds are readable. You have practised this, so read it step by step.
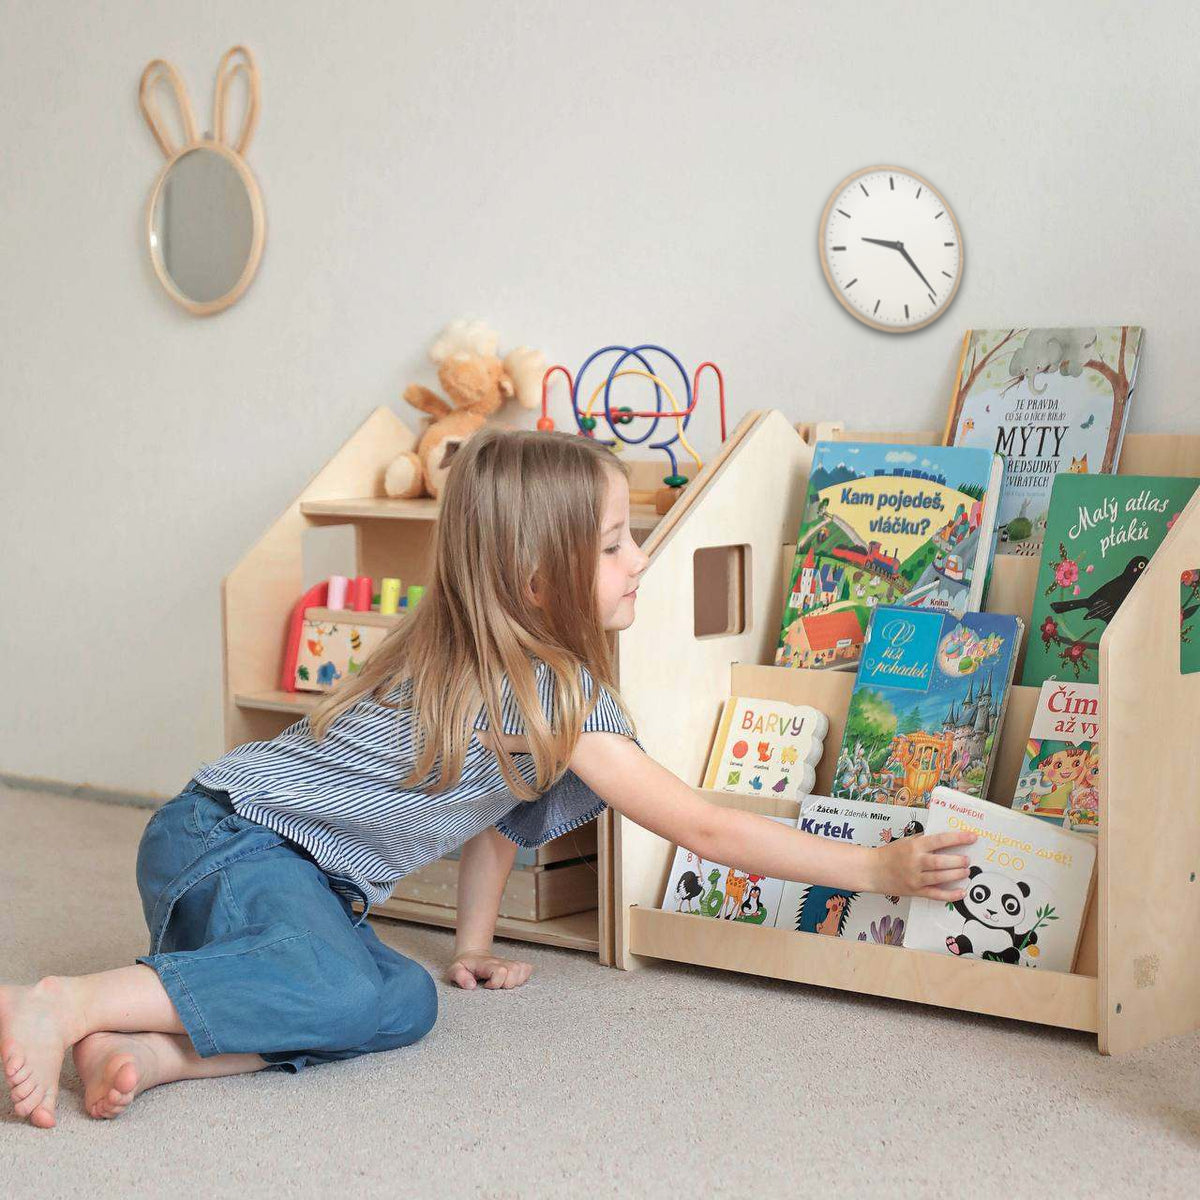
9,24
